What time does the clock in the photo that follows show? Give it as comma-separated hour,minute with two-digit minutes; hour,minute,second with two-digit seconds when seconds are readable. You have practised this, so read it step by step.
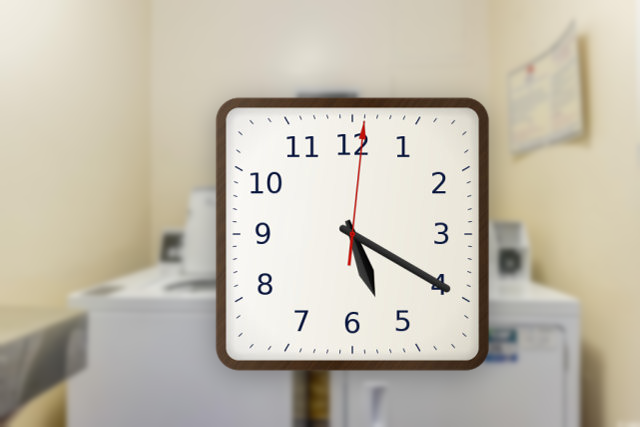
5,20,01
